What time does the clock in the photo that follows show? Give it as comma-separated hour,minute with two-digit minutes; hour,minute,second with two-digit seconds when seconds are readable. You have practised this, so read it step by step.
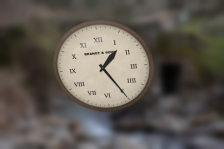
1,25
